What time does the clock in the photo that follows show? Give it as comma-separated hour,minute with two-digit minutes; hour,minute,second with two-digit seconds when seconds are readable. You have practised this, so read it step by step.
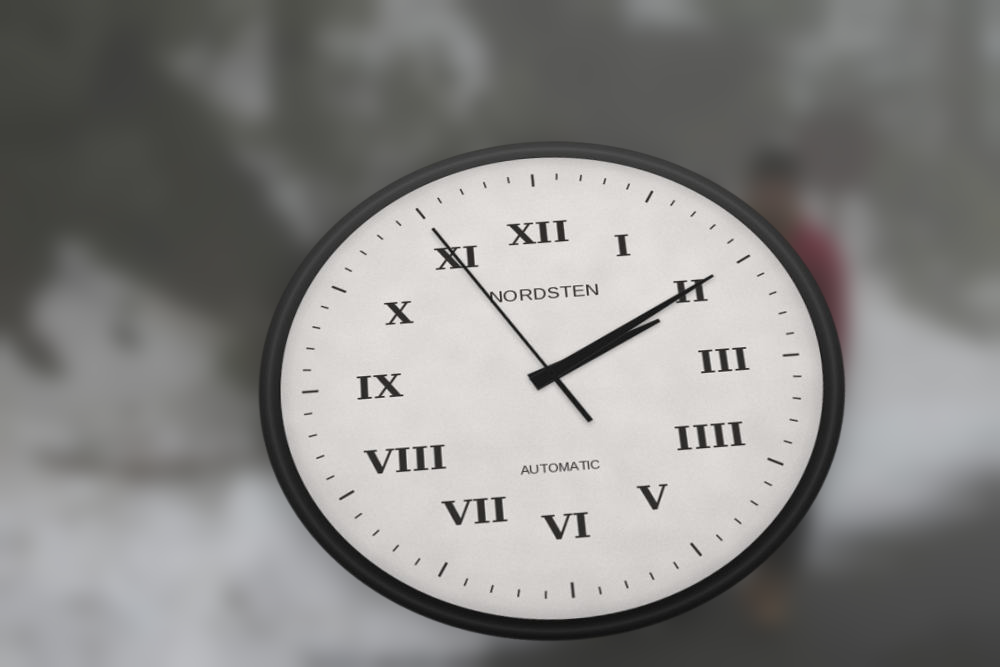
2,09,55
